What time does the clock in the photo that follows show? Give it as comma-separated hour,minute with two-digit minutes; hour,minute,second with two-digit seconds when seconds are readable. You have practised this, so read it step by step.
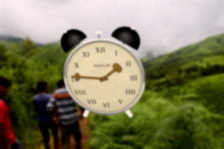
1,46
